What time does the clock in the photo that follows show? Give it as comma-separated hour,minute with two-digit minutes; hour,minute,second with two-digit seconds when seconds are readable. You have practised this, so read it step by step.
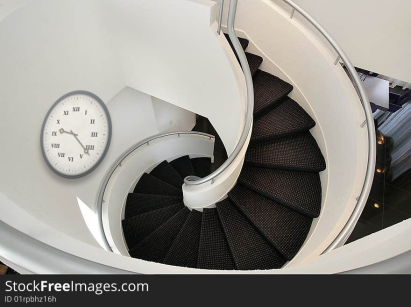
9,22
